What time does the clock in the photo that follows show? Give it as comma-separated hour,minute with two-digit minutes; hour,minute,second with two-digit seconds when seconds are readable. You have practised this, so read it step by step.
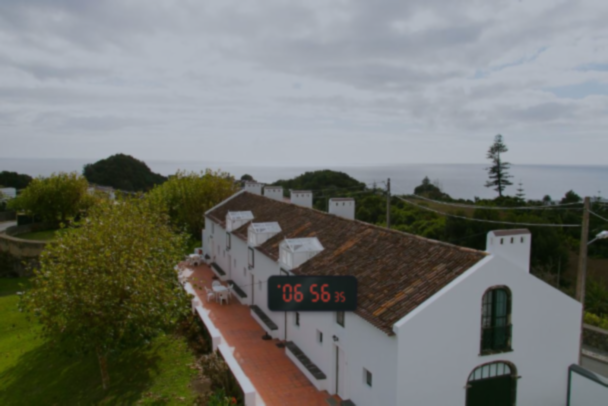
6,56
